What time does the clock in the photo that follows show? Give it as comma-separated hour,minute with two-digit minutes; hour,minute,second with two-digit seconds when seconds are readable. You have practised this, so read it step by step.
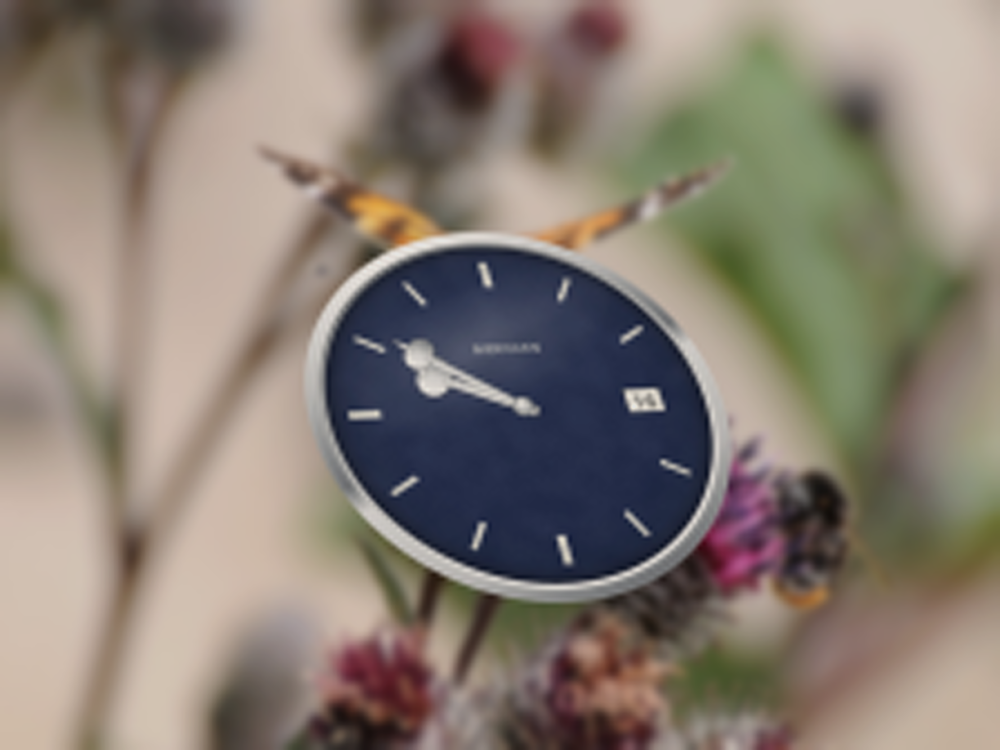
9,51
